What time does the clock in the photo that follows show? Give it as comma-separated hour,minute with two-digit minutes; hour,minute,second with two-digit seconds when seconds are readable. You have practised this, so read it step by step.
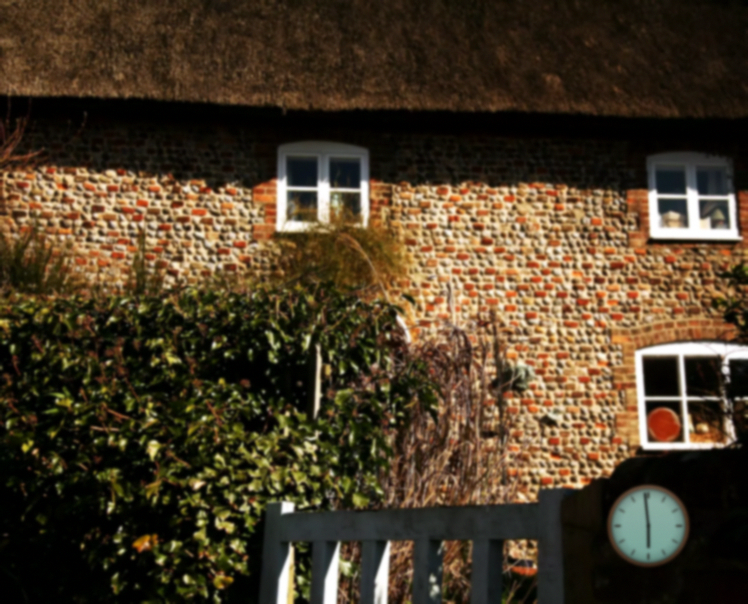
5,59
